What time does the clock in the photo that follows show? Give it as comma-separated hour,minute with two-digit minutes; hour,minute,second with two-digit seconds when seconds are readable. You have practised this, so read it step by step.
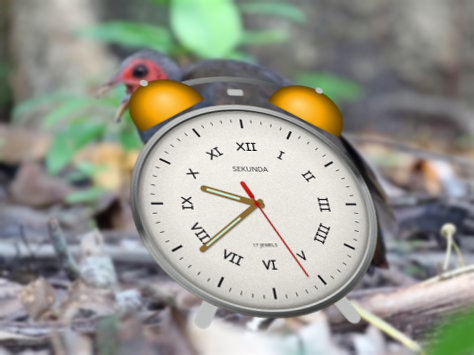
9,38,26
